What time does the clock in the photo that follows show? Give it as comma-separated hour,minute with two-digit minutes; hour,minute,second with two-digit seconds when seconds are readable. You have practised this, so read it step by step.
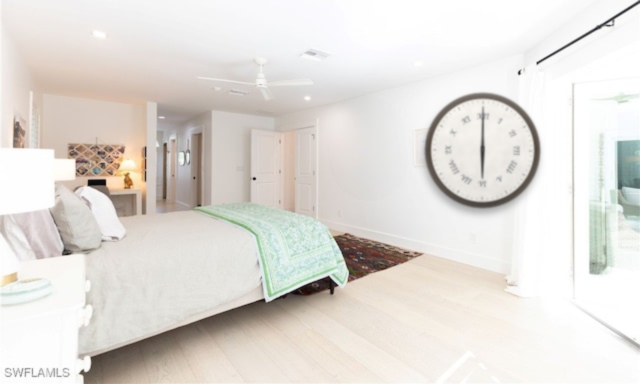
6,00
